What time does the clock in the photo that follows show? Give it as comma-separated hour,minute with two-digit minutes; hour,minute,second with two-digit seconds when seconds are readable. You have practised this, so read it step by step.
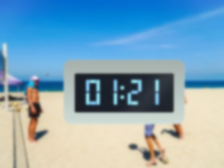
1,21
